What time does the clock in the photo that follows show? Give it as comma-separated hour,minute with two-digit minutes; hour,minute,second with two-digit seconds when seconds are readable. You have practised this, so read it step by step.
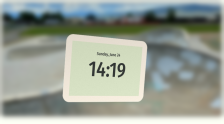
14,19
